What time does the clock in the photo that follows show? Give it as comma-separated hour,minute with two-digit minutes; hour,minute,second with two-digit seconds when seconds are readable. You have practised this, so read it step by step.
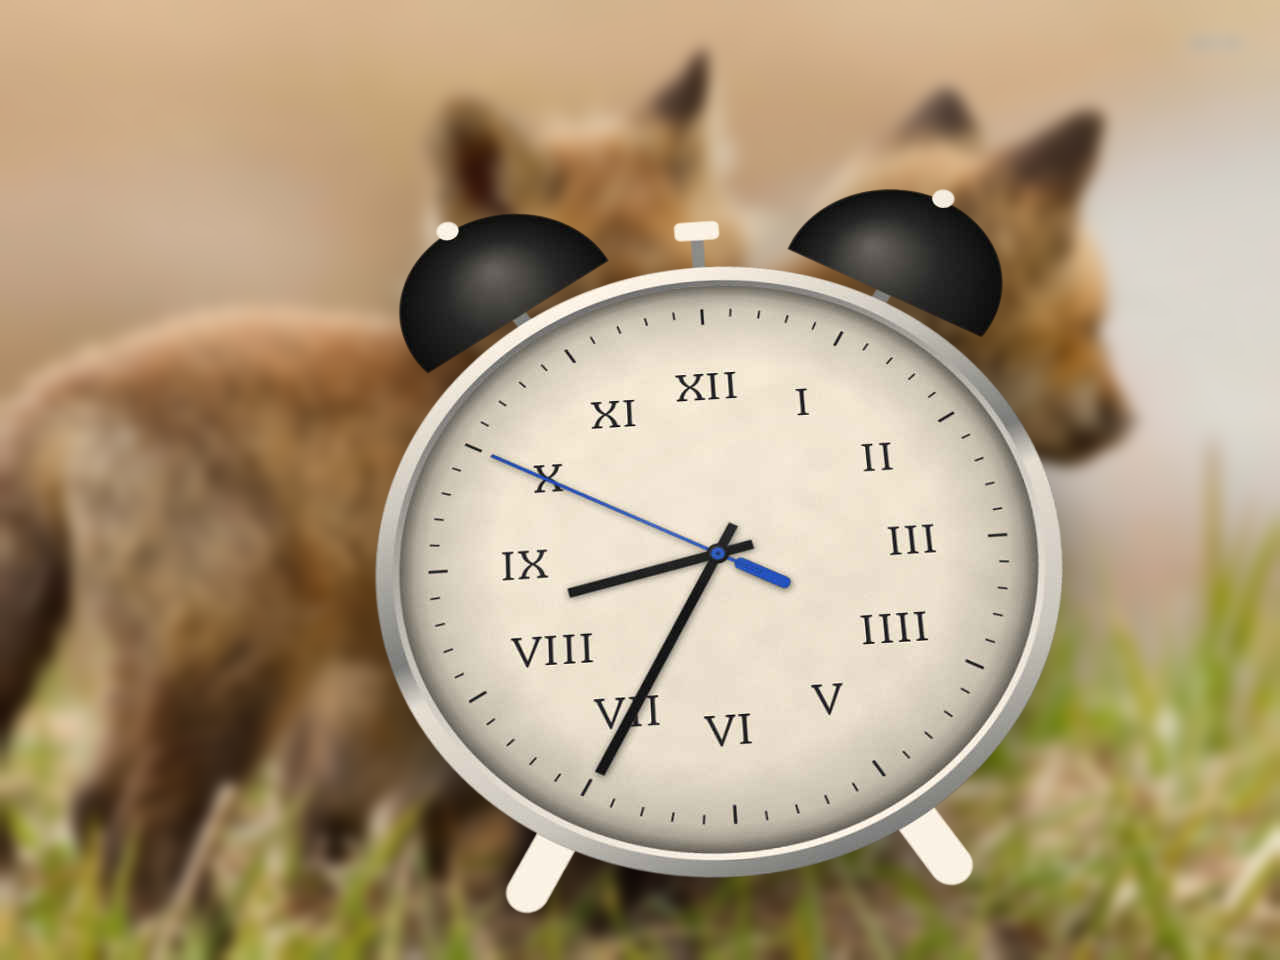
8,34,50
